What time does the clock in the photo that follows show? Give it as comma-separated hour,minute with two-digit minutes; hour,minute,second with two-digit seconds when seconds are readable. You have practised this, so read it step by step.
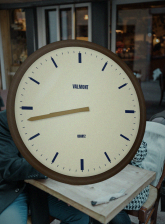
8,43
